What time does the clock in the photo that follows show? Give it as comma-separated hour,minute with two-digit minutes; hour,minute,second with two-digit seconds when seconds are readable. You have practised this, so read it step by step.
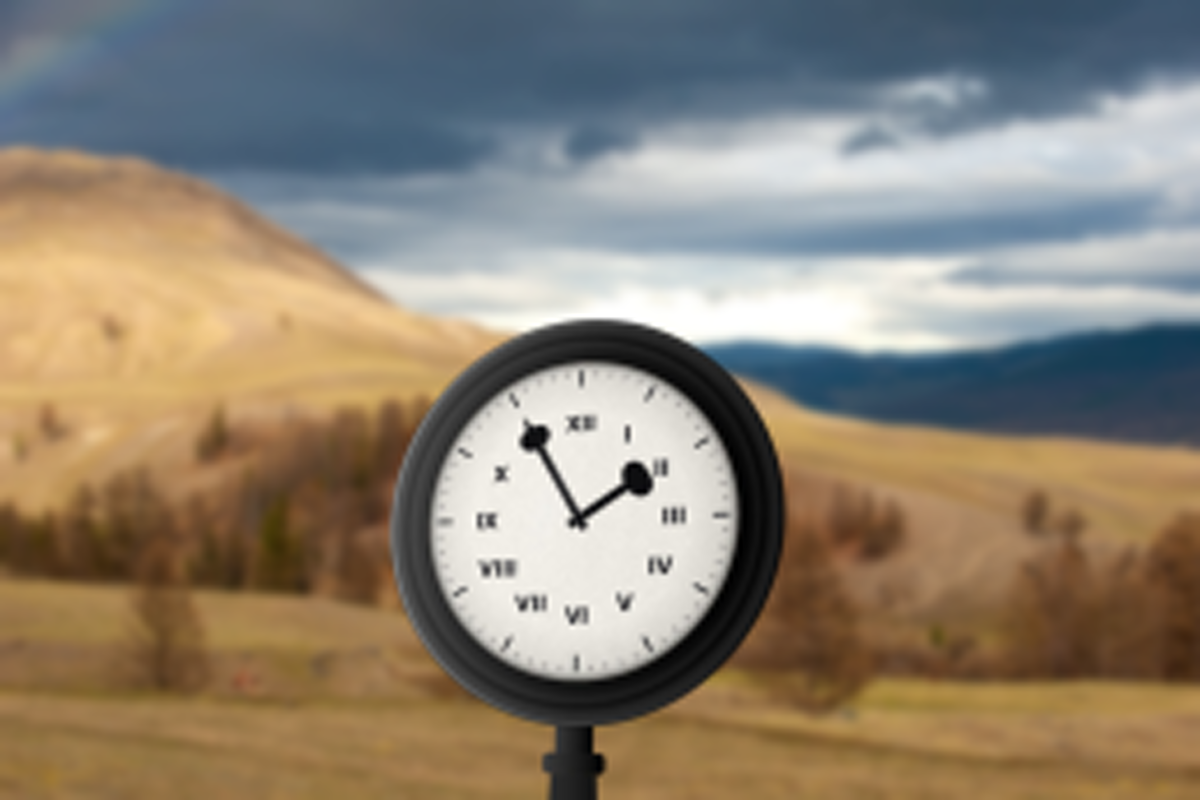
1,55
